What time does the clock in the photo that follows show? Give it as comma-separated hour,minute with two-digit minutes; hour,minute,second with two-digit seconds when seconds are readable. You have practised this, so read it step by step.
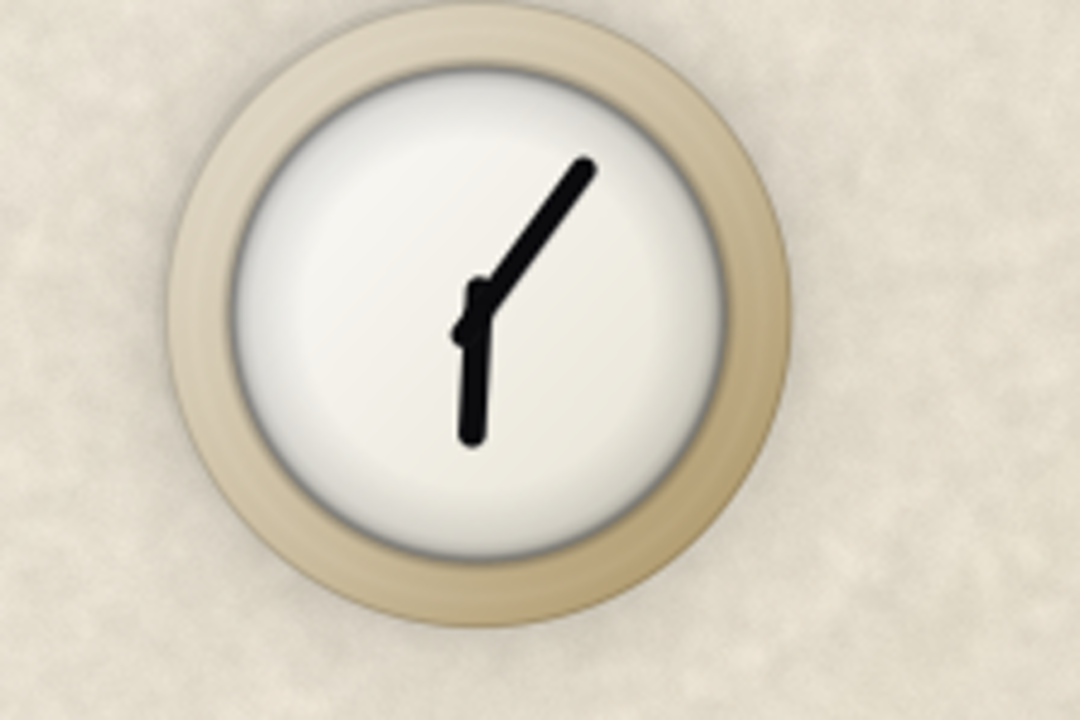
6,06
